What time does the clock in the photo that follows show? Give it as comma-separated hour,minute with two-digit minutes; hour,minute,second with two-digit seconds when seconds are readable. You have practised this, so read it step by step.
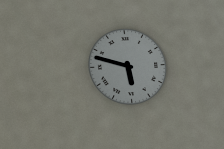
5,48
